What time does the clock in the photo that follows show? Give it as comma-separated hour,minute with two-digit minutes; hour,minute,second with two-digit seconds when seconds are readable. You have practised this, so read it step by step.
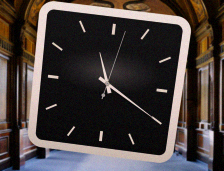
11,20,02
